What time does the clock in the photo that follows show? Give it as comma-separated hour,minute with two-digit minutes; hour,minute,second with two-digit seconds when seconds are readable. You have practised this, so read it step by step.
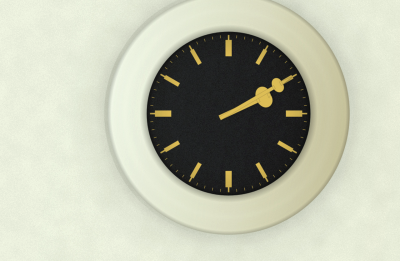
2,10
